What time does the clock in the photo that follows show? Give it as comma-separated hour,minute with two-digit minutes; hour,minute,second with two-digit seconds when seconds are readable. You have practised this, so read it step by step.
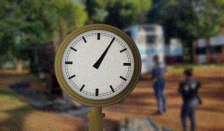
1,05
